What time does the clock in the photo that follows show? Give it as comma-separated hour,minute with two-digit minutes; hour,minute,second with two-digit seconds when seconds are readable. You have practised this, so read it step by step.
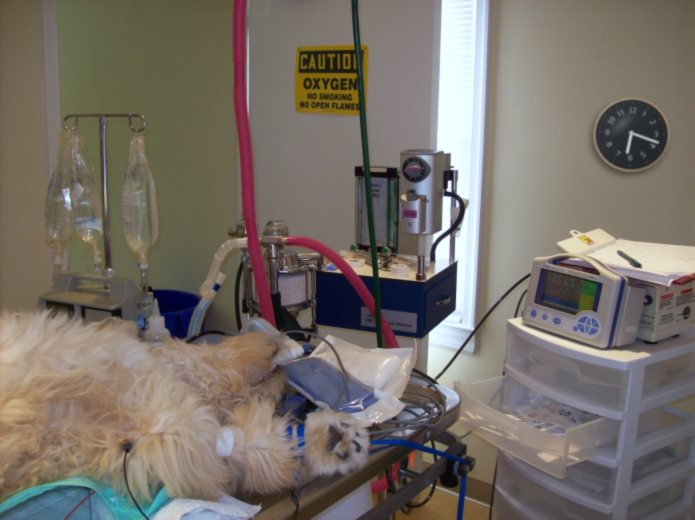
6,18
